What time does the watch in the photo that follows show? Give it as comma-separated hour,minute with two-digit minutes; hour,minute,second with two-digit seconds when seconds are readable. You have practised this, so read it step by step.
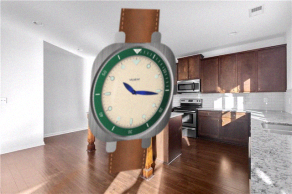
10,16
